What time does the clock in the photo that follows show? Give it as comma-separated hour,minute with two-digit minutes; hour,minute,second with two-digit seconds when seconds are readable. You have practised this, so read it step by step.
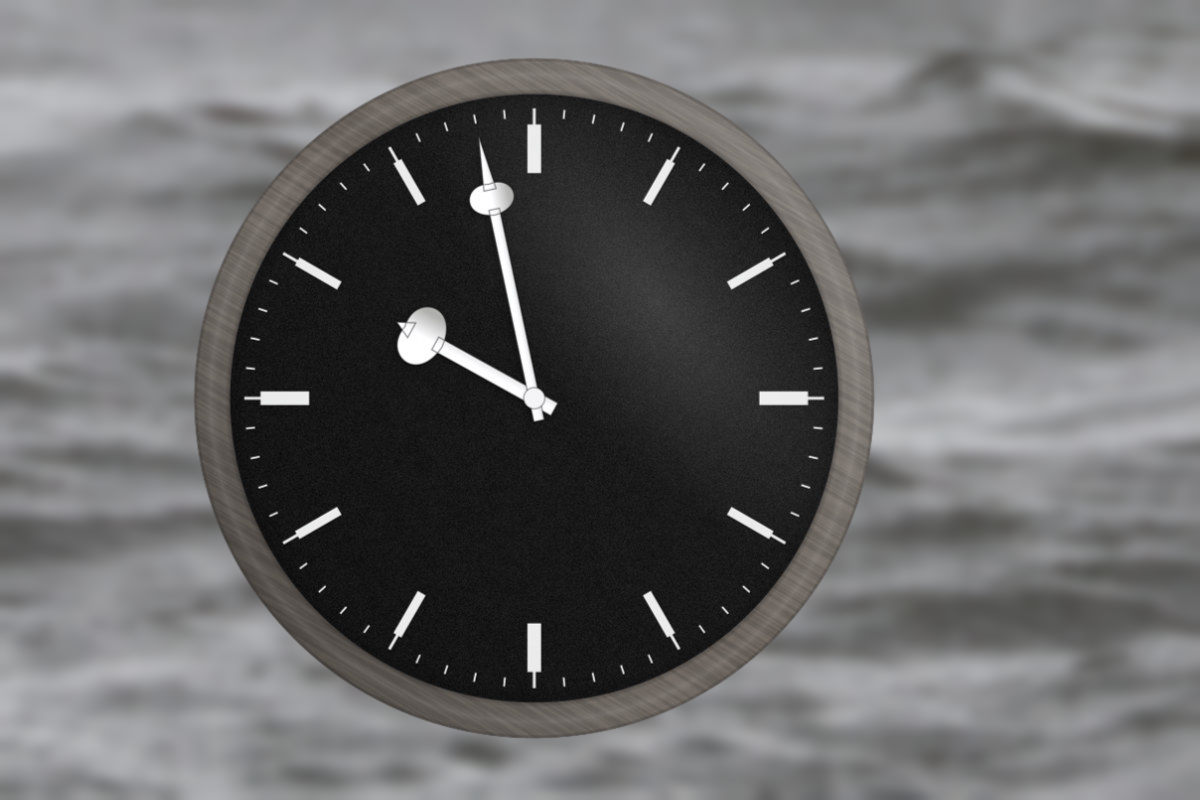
9,58
